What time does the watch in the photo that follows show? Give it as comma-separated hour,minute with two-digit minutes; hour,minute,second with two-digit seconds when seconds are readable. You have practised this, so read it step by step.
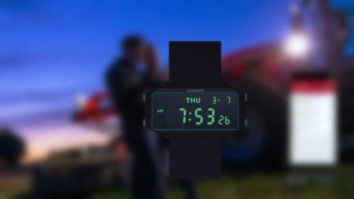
7,53,26
